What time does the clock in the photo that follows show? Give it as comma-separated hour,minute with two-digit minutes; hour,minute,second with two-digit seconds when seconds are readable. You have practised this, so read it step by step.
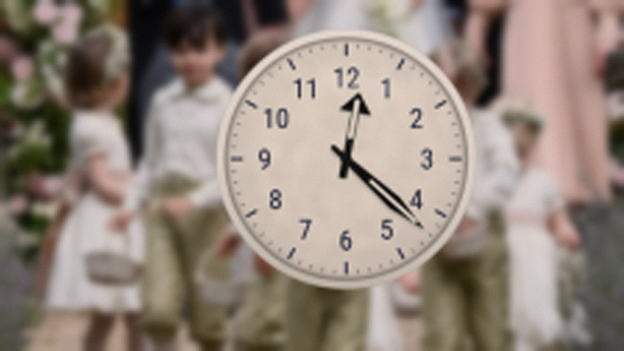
12,22
